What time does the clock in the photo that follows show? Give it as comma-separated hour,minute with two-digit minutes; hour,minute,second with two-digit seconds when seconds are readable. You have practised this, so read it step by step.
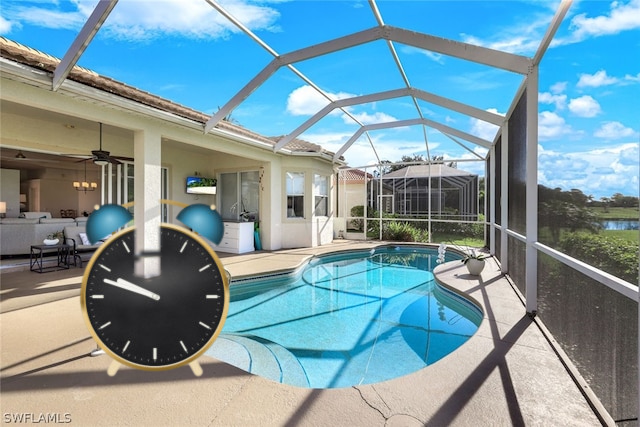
9,48
